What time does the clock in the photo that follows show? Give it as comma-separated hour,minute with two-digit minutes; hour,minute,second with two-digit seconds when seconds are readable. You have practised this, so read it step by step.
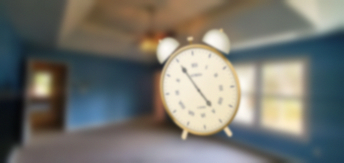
4,55
